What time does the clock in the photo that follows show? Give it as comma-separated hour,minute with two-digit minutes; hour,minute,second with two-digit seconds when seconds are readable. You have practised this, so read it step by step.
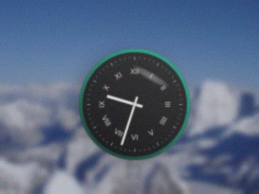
9,33
